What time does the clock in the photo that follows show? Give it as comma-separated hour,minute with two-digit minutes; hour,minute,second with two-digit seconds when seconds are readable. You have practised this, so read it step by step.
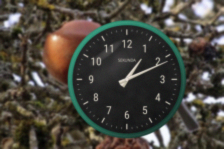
1,11
